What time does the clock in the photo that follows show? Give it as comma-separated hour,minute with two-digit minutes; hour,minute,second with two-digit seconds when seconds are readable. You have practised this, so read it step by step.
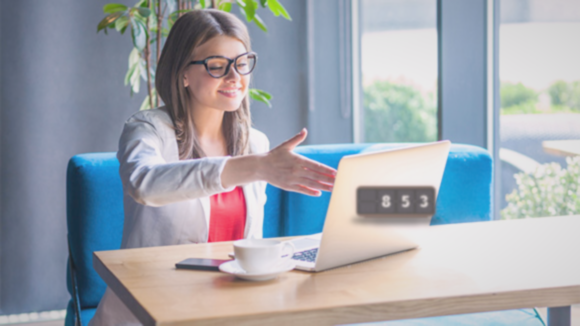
8,53
